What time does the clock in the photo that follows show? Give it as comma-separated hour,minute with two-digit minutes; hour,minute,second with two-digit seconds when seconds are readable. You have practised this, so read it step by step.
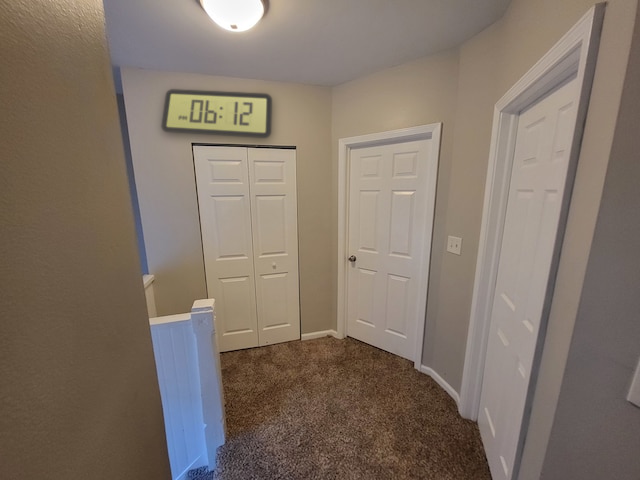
6,12
